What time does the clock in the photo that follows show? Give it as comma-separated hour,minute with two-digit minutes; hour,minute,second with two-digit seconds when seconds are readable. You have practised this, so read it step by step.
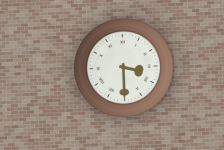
3,30
